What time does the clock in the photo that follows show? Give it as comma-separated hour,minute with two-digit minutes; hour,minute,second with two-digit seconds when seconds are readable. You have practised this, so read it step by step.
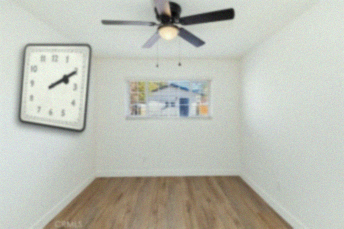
2,10
